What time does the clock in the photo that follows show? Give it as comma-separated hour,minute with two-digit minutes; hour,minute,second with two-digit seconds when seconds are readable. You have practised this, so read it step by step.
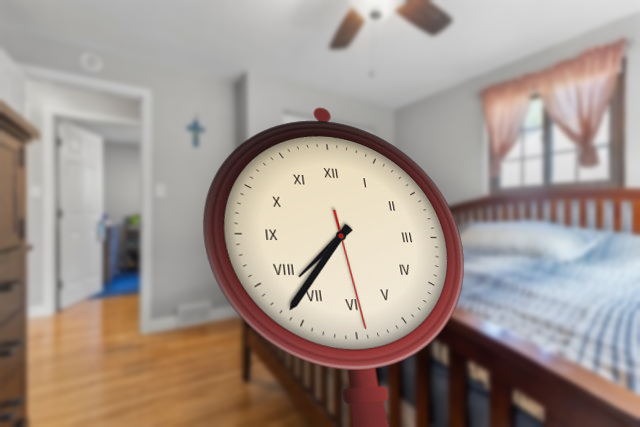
7,36,29
